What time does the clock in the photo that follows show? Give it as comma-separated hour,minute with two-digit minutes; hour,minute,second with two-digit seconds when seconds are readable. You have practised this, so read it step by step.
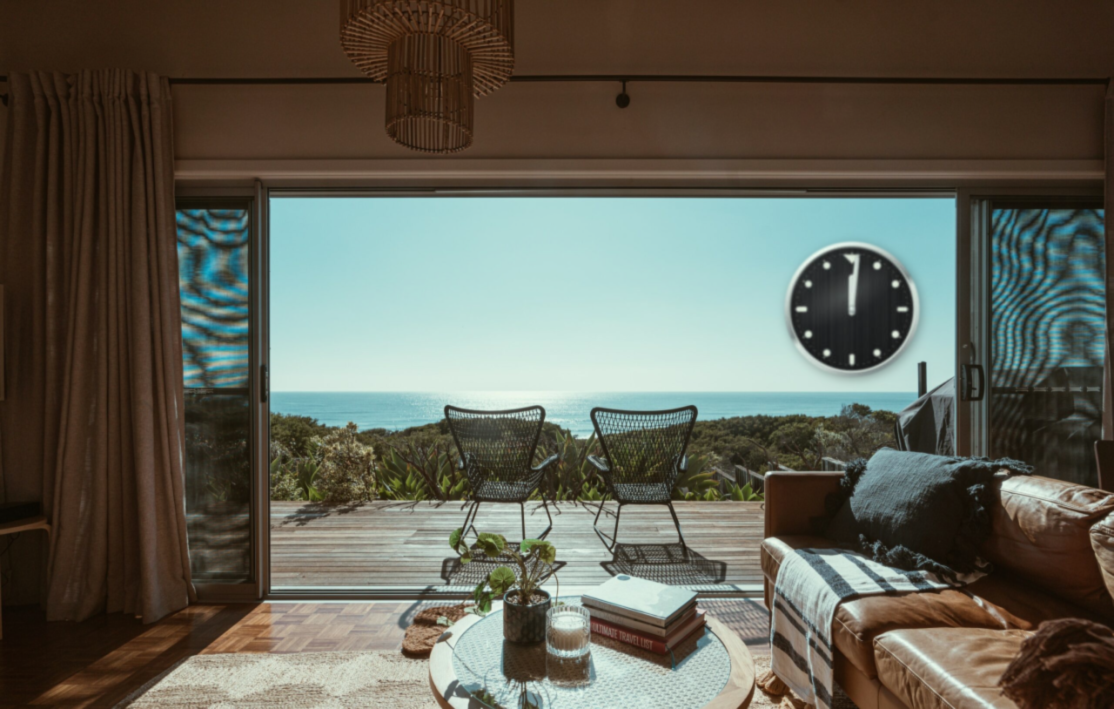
12,01
